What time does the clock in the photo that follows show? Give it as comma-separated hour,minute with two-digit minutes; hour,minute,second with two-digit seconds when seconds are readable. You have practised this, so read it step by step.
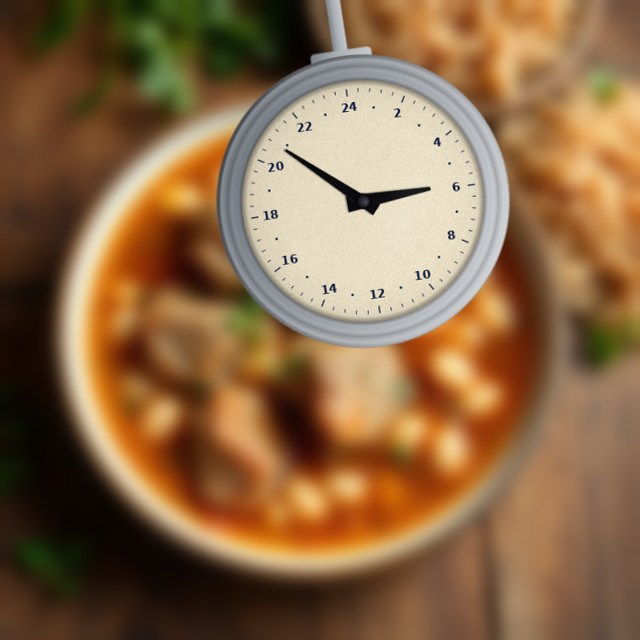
5,52
